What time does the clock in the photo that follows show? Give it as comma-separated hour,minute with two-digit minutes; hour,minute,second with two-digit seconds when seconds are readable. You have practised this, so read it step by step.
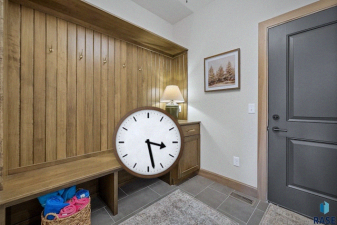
3,28
